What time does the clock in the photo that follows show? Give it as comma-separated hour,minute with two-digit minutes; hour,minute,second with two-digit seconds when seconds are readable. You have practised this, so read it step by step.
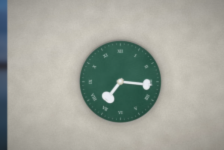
7,16
